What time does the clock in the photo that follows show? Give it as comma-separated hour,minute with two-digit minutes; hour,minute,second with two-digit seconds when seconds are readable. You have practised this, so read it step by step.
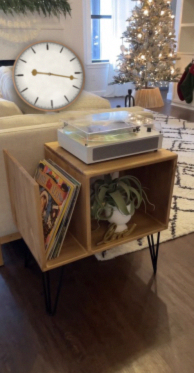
9,17
